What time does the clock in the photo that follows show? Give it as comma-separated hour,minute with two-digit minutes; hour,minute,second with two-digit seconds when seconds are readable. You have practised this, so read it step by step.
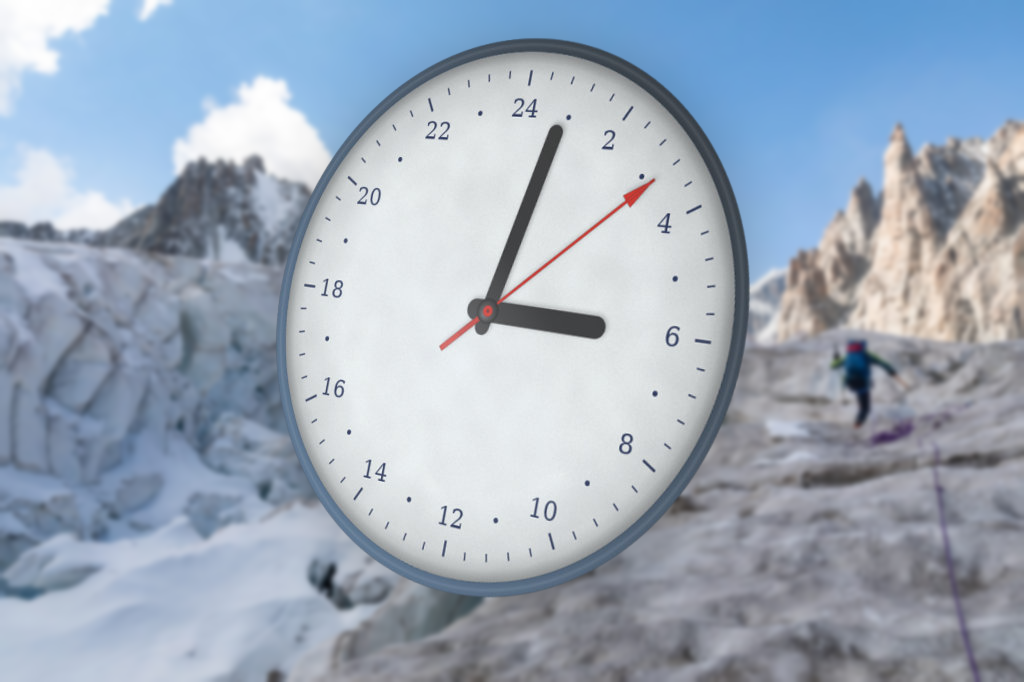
6,02,08
